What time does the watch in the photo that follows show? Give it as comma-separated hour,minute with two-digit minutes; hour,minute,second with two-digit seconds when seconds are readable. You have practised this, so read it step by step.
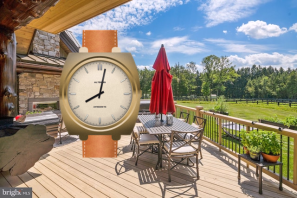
8,02
